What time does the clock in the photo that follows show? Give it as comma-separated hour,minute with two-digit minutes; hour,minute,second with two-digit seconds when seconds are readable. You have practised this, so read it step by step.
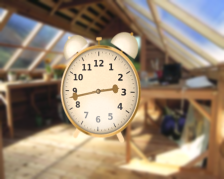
2,43
